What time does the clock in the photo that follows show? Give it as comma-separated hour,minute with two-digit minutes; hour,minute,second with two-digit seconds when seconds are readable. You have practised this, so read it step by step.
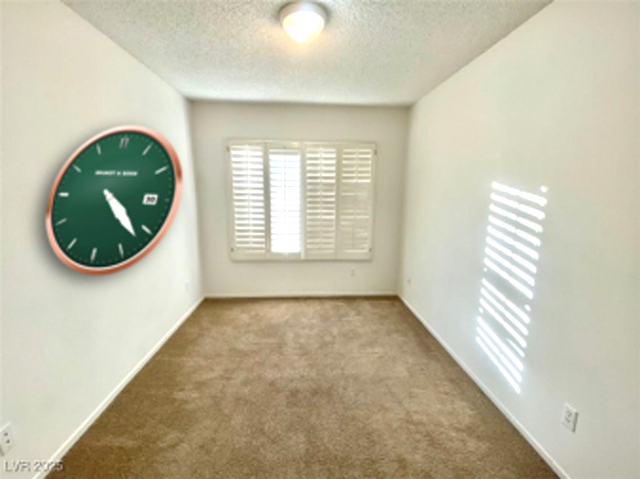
4,22
